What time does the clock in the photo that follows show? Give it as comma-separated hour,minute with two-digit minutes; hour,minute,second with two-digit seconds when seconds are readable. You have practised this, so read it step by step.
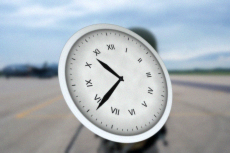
10,39
